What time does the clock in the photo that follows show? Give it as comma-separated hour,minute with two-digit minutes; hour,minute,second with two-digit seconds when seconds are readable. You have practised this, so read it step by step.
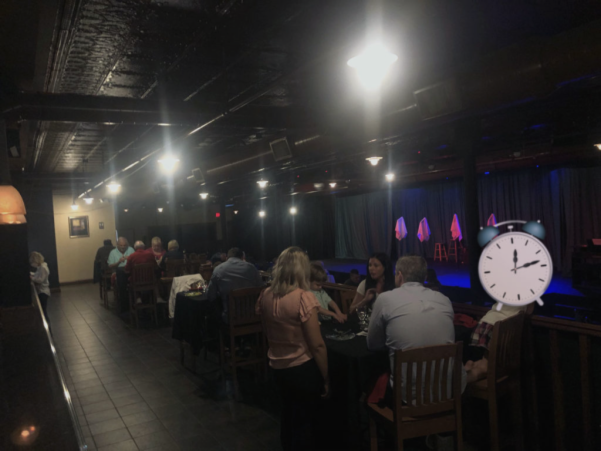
12,13
